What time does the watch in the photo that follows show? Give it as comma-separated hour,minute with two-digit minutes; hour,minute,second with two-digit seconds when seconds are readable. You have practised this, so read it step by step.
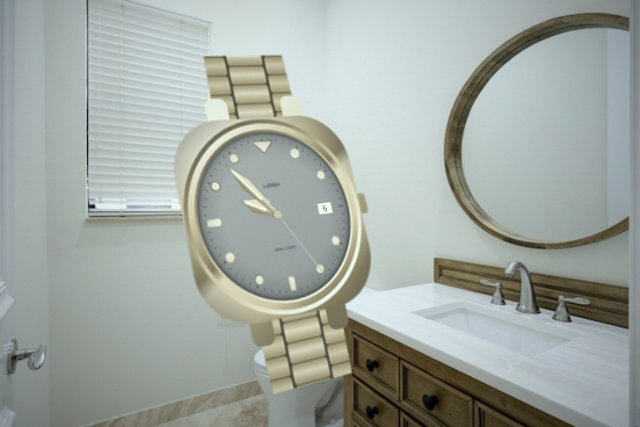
9,53,25
